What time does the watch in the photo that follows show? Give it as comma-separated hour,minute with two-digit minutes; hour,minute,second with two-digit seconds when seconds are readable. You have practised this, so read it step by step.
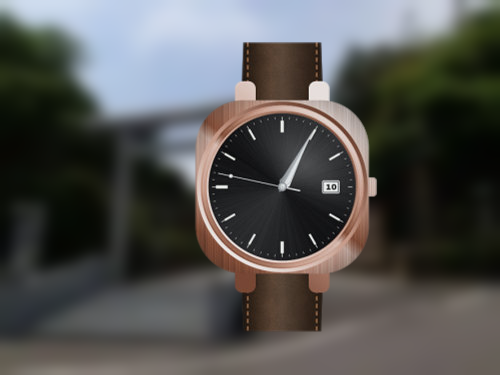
1,04,47
